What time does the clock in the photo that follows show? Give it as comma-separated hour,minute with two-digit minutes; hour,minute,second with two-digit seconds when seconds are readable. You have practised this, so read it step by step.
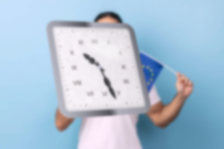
10,27
